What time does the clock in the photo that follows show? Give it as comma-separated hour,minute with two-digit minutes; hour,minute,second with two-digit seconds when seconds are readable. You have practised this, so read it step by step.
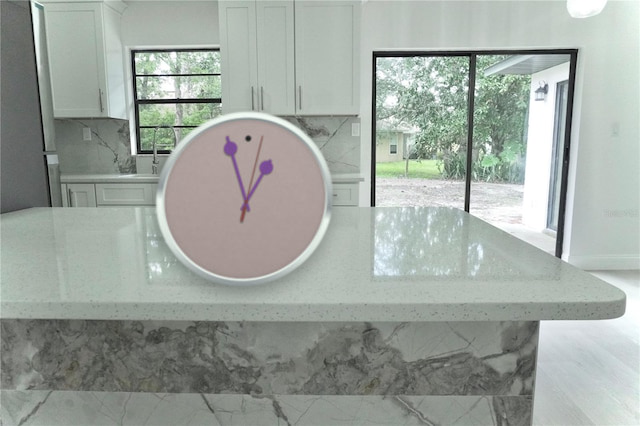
12,57,02
